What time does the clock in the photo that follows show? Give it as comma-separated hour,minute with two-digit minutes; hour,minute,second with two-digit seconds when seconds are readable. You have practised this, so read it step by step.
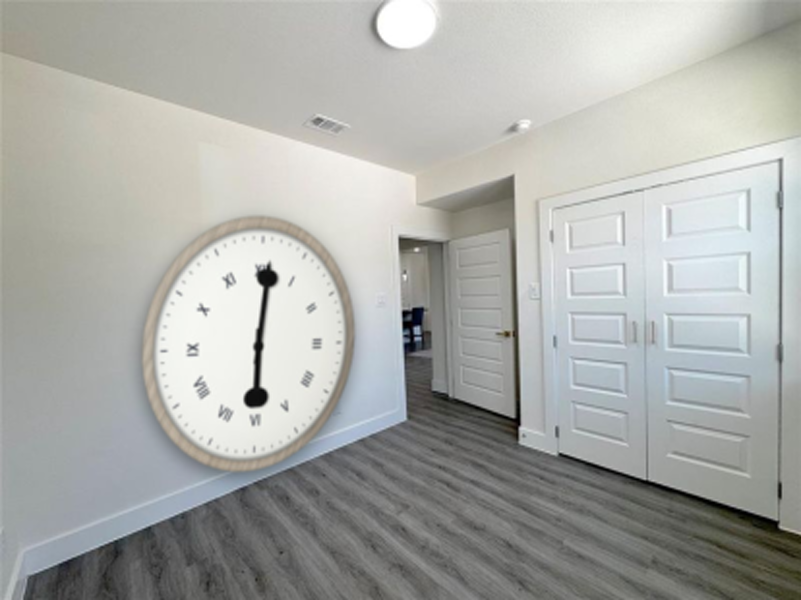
6,01
